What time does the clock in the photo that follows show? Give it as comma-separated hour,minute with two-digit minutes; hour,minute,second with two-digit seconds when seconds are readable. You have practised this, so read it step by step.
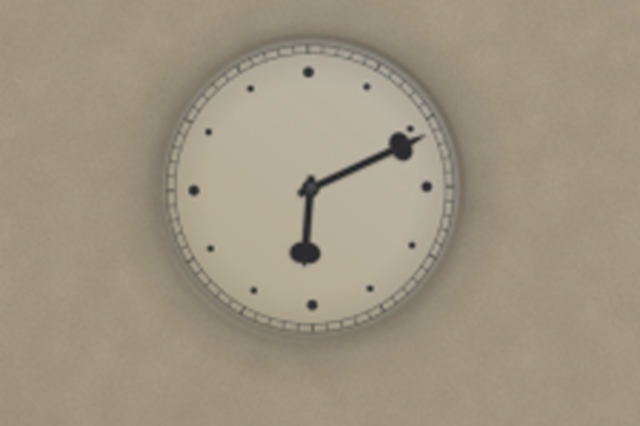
6,11
